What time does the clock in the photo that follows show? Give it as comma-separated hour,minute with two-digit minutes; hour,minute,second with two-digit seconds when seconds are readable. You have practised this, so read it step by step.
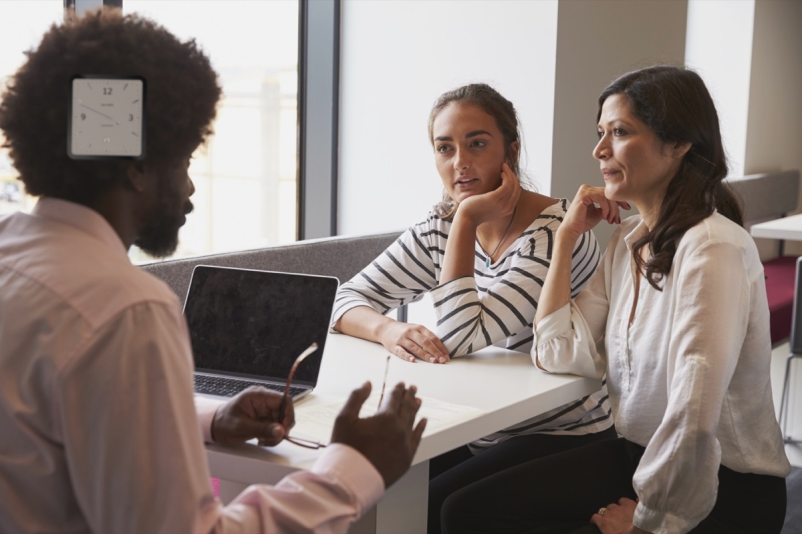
3,49
